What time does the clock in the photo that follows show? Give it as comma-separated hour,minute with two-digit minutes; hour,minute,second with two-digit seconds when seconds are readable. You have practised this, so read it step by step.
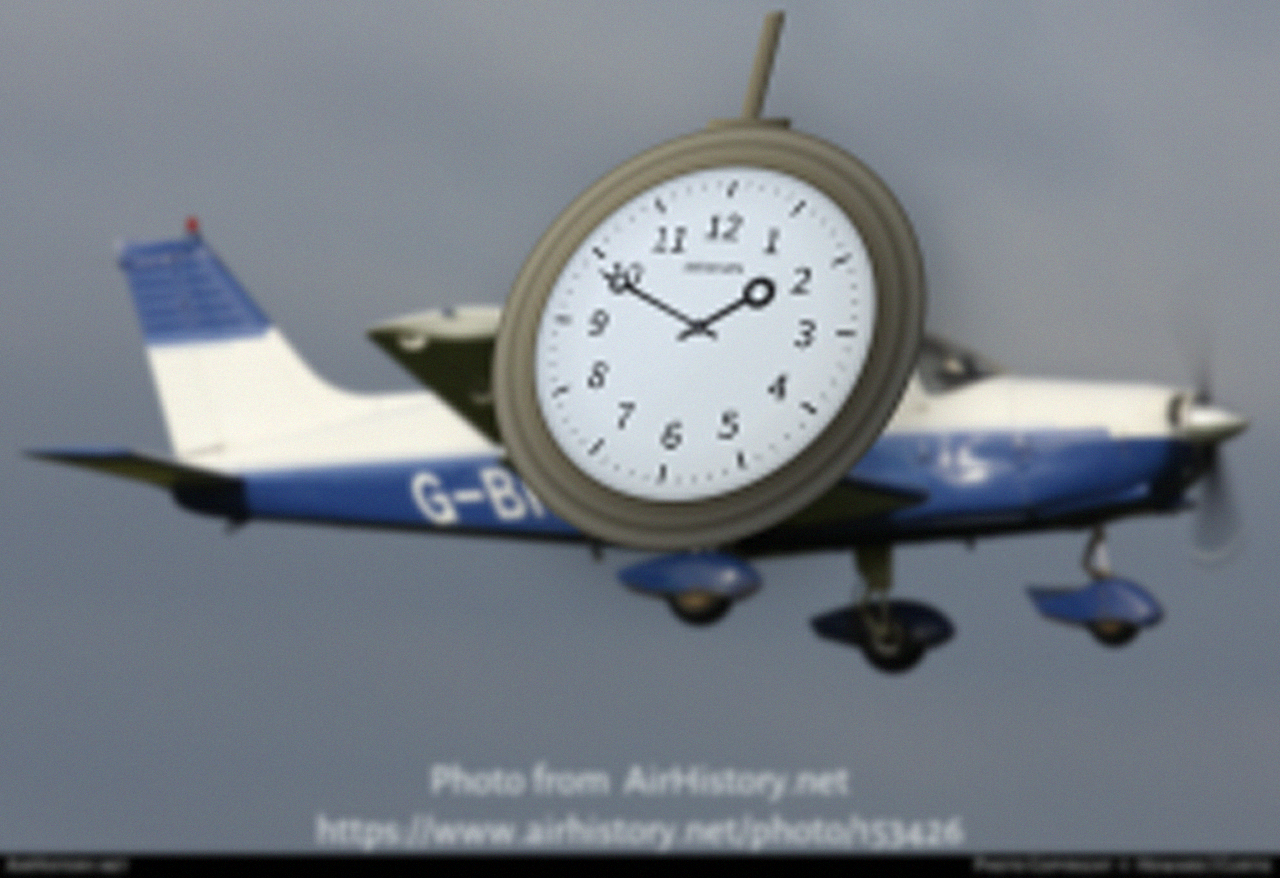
1,49
